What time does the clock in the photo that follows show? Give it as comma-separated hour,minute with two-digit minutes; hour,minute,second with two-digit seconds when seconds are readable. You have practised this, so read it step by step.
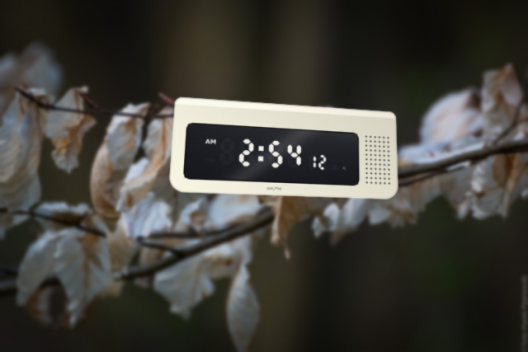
2,54,12
